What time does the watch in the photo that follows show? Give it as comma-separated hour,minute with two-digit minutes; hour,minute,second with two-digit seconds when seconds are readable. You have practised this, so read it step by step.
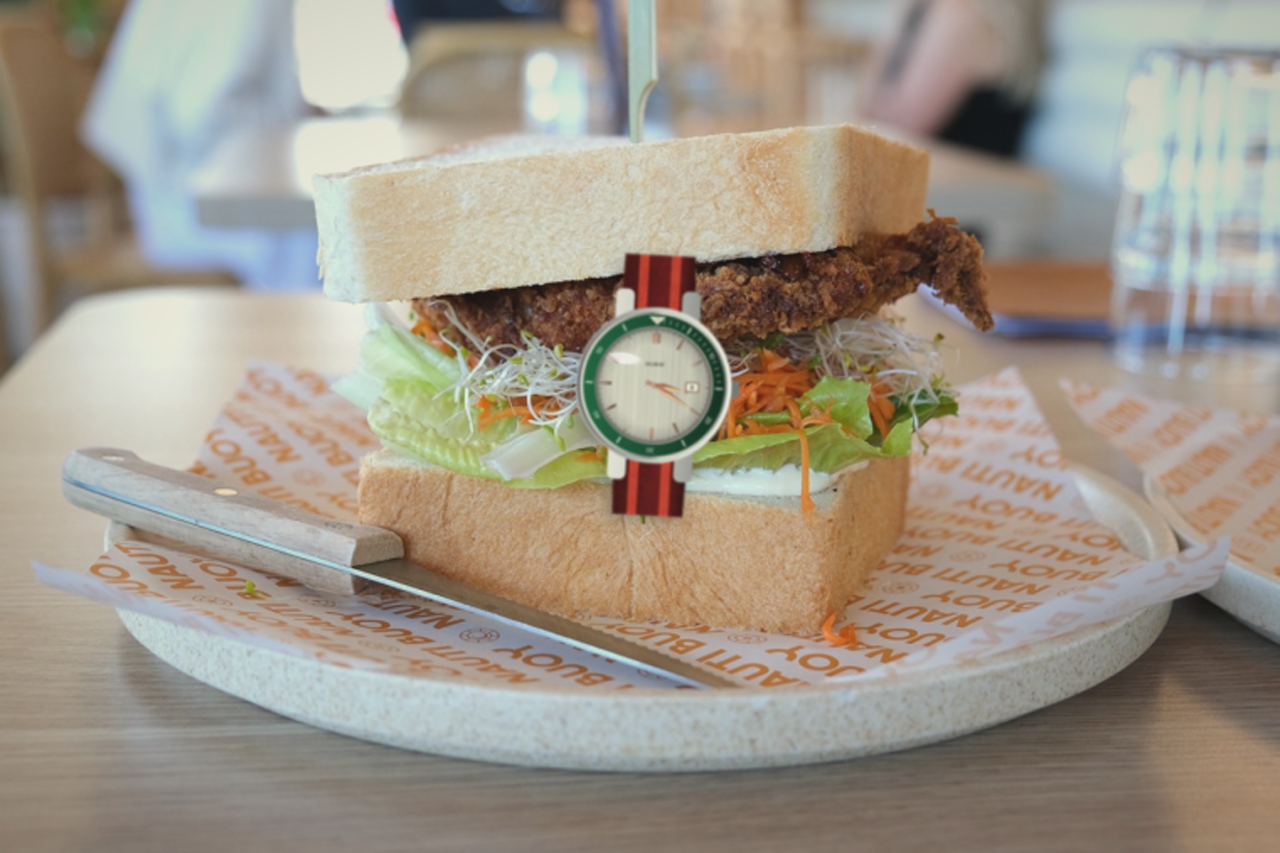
3,20
